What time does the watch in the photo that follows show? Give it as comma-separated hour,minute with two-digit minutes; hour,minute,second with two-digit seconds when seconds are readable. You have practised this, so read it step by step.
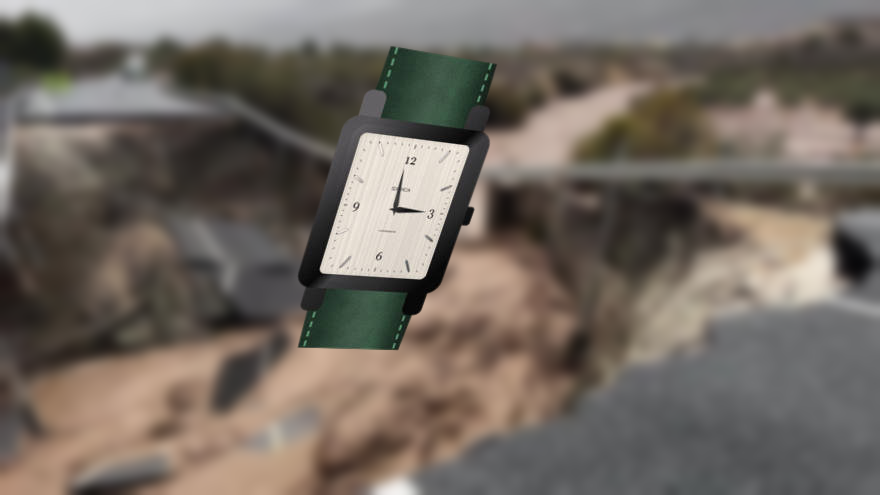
2,59
